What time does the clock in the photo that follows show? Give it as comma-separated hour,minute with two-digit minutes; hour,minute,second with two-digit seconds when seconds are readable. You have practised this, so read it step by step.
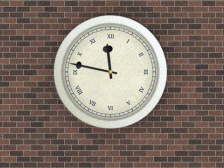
11,47
